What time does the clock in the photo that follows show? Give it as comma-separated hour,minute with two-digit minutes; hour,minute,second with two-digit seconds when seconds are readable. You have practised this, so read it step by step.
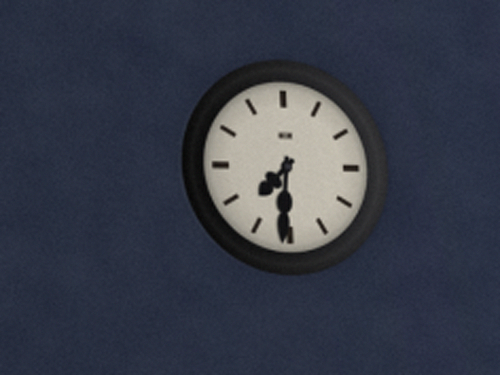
7,31
